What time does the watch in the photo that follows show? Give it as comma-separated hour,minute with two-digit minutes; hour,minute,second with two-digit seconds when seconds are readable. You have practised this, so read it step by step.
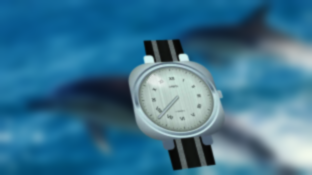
7,38
